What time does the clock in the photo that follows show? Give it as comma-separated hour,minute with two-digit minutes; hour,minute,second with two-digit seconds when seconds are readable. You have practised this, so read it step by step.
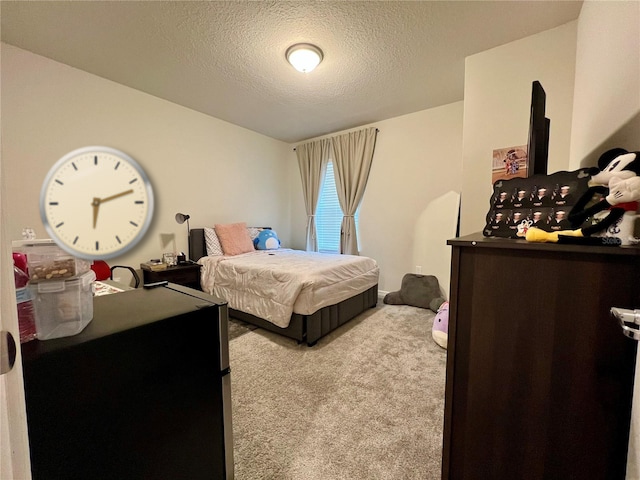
6,12
